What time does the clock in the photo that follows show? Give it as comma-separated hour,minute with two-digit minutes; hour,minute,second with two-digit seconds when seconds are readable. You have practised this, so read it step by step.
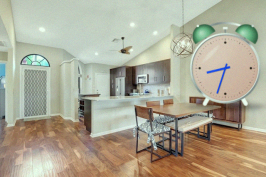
8,33
